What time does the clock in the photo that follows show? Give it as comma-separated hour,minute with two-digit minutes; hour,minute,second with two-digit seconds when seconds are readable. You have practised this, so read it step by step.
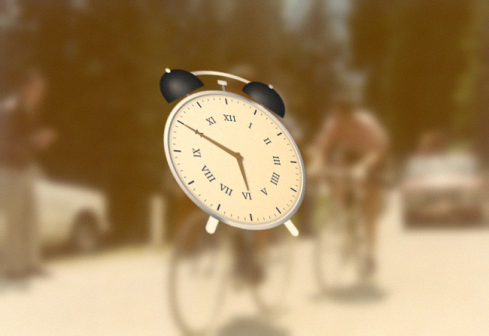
5,50
